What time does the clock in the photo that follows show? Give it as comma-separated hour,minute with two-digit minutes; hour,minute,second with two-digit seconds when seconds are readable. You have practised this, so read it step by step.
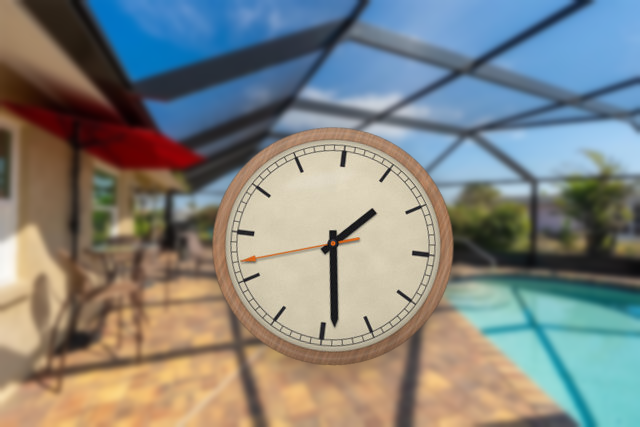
1,28,42
